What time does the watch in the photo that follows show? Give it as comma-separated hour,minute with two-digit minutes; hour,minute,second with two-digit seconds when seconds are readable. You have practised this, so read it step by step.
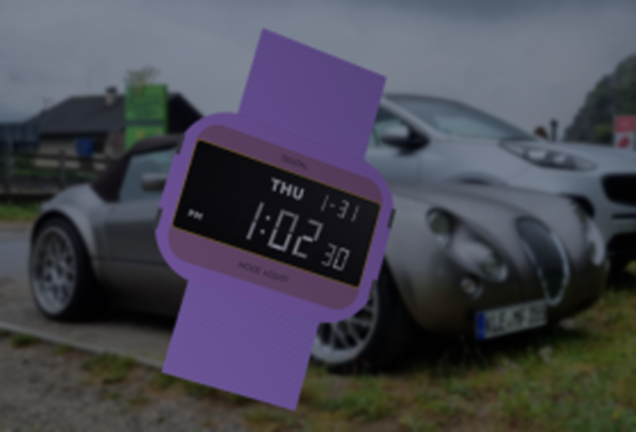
1,02,30
